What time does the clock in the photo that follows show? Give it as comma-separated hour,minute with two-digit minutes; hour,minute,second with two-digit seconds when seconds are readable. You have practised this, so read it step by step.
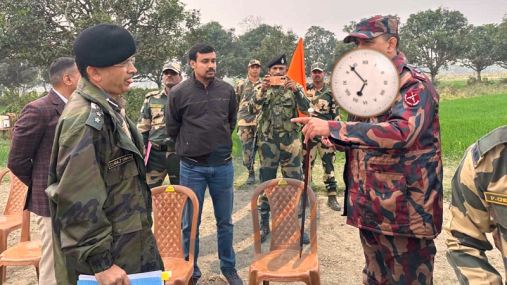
6,53
